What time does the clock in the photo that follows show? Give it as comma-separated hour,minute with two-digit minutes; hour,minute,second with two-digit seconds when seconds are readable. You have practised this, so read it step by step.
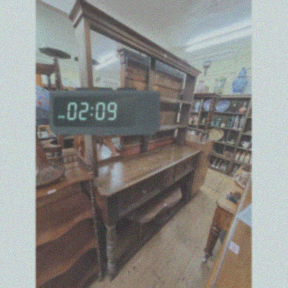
2,09
